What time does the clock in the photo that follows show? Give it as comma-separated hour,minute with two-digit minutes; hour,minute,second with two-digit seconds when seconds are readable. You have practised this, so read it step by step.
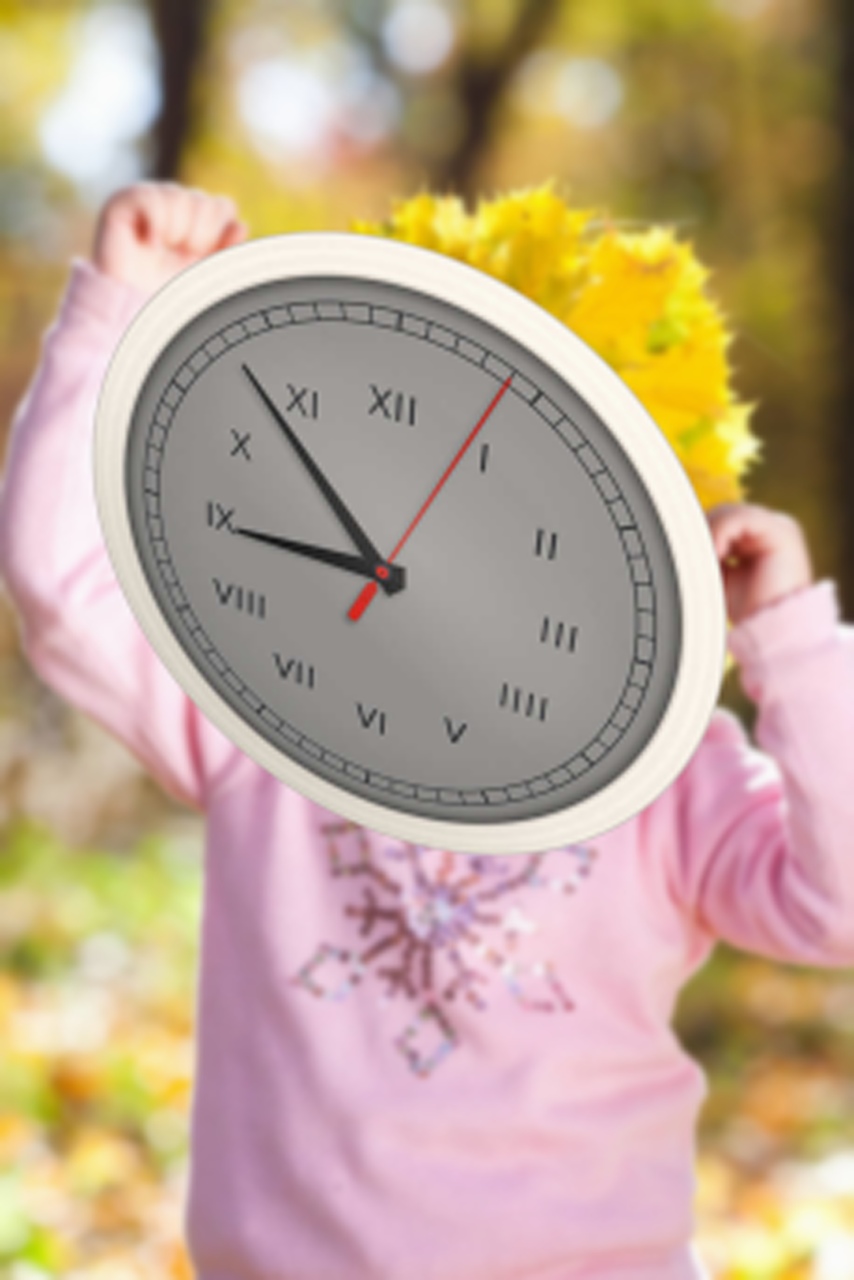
8,53,04
